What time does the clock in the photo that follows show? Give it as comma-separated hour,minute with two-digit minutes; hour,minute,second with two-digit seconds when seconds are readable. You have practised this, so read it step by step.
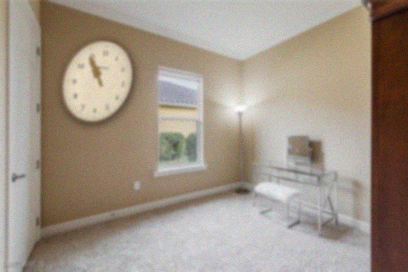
10,54
